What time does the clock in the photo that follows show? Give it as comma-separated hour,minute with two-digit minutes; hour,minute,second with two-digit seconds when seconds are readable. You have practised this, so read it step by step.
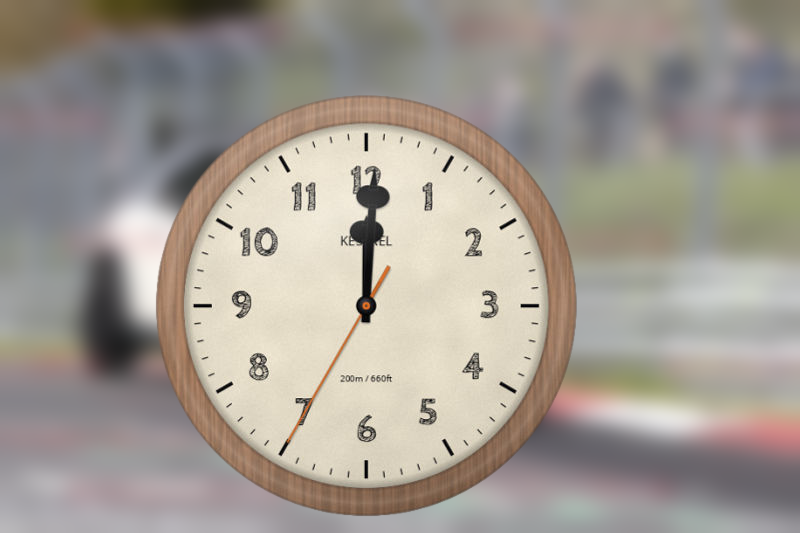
12,00,35
